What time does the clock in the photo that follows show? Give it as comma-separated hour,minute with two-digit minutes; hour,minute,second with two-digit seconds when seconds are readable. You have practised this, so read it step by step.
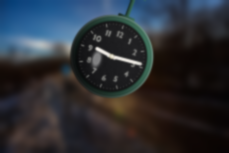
9,14
